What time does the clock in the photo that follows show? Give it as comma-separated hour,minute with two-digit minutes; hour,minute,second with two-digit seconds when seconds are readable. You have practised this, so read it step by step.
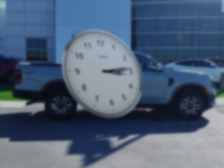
3,14
